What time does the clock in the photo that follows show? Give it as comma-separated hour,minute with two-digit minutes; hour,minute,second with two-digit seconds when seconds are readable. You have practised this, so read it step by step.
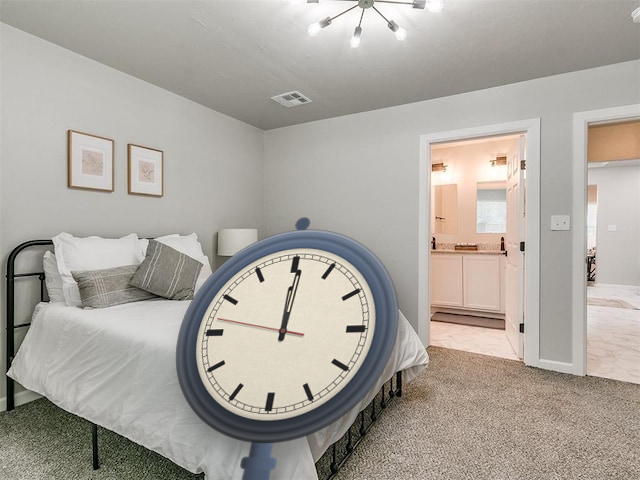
12,00,47
